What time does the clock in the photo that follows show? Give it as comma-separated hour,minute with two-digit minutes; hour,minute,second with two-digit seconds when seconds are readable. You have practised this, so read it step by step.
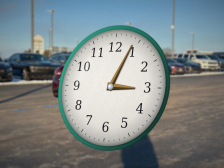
3,04
